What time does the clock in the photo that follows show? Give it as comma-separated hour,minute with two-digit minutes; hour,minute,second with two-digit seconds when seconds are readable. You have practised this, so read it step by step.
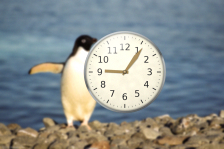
9,06
